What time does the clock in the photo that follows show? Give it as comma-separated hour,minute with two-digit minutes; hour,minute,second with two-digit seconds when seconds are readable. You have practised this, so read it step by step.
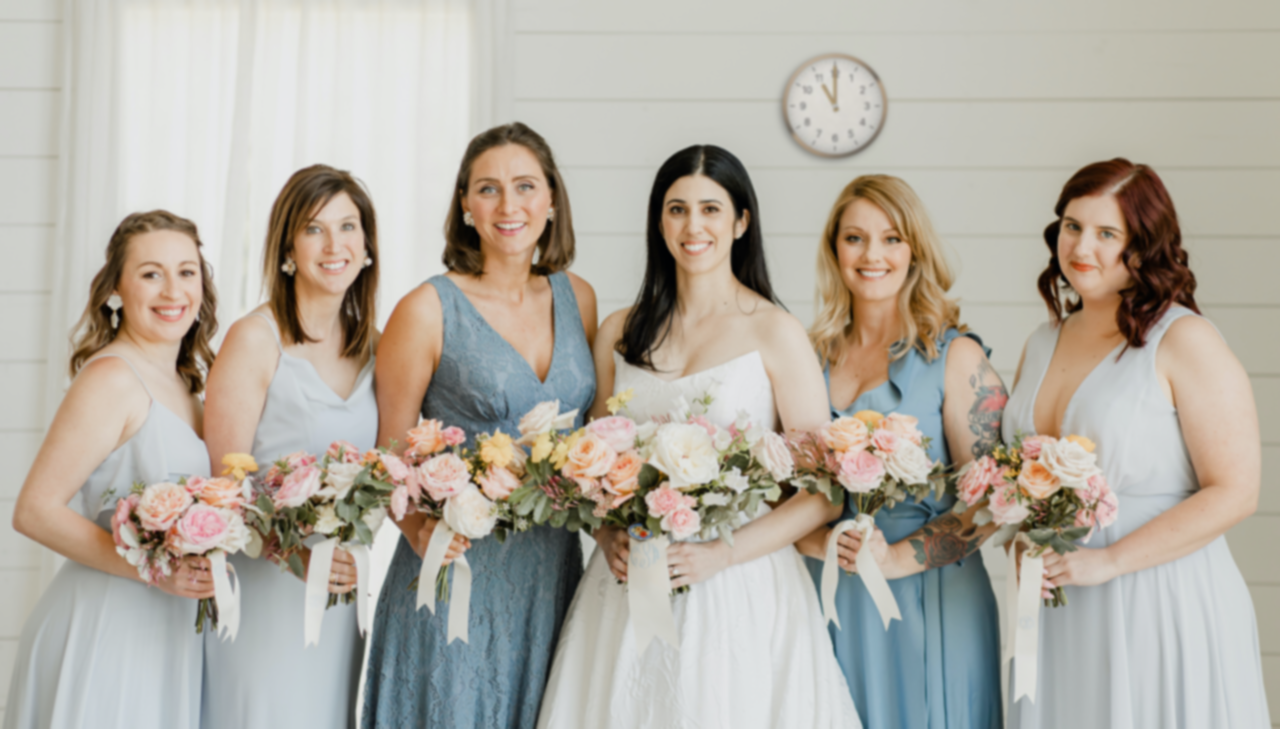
11,00
